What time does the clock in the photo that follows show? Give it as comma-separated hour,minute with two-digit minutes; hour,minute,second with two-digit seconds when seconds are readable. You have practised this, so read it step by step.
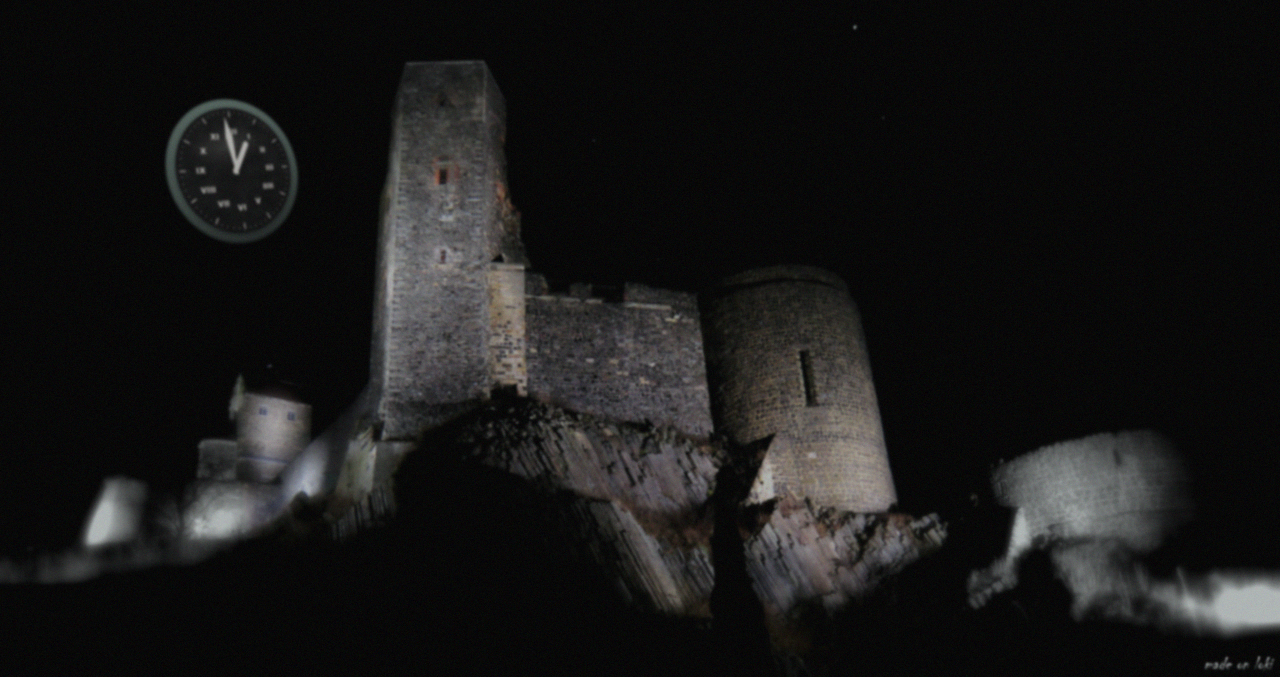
12,59
